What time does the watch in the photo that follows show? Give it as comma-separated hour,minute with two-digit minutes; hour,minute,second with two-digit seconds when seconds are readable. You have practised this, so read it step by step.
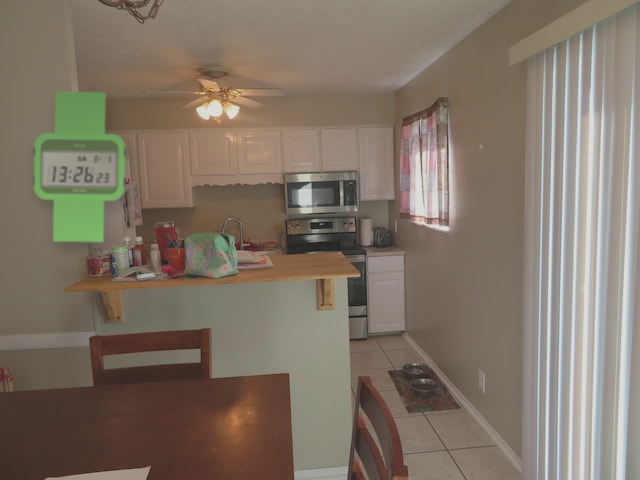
13,26
